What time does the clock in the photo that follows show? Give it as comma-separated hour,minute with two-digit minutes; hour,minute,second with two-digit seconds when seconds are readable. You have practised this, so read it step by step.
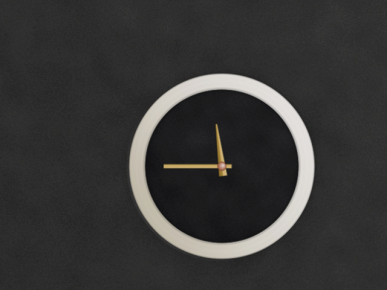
11,45
